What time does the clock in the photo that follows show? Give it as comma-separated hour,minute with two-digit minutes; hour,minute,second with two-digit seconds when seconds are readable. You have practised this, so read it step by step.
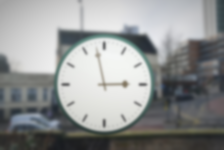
2,58
